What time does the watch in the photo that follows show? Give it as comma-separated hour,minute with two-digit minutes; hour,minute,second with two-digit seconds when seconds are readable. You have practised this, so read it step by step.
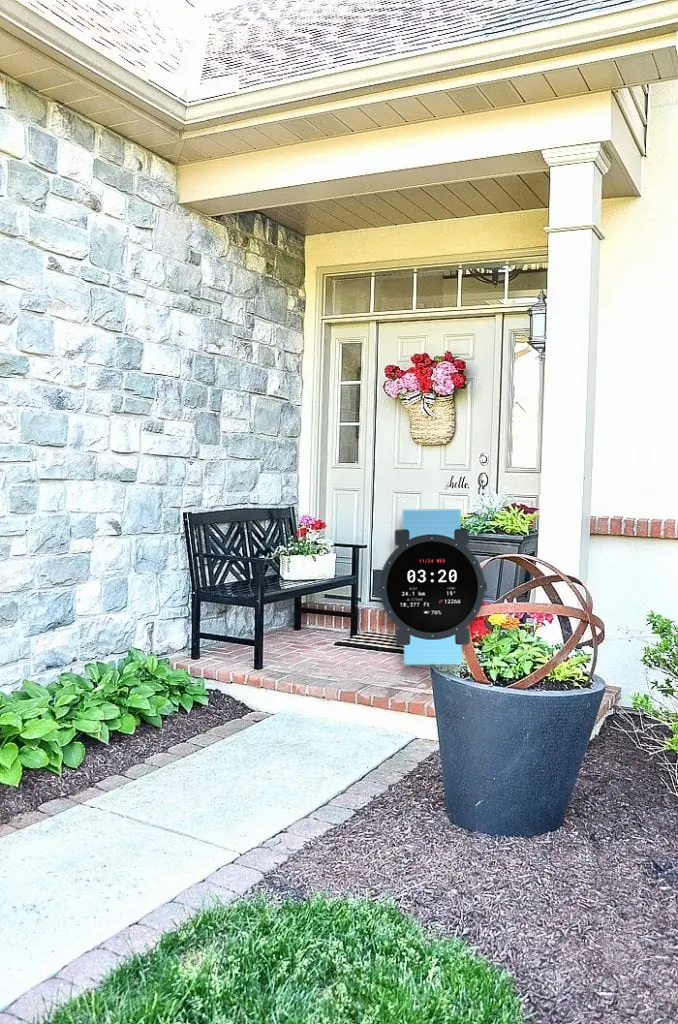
3,20
